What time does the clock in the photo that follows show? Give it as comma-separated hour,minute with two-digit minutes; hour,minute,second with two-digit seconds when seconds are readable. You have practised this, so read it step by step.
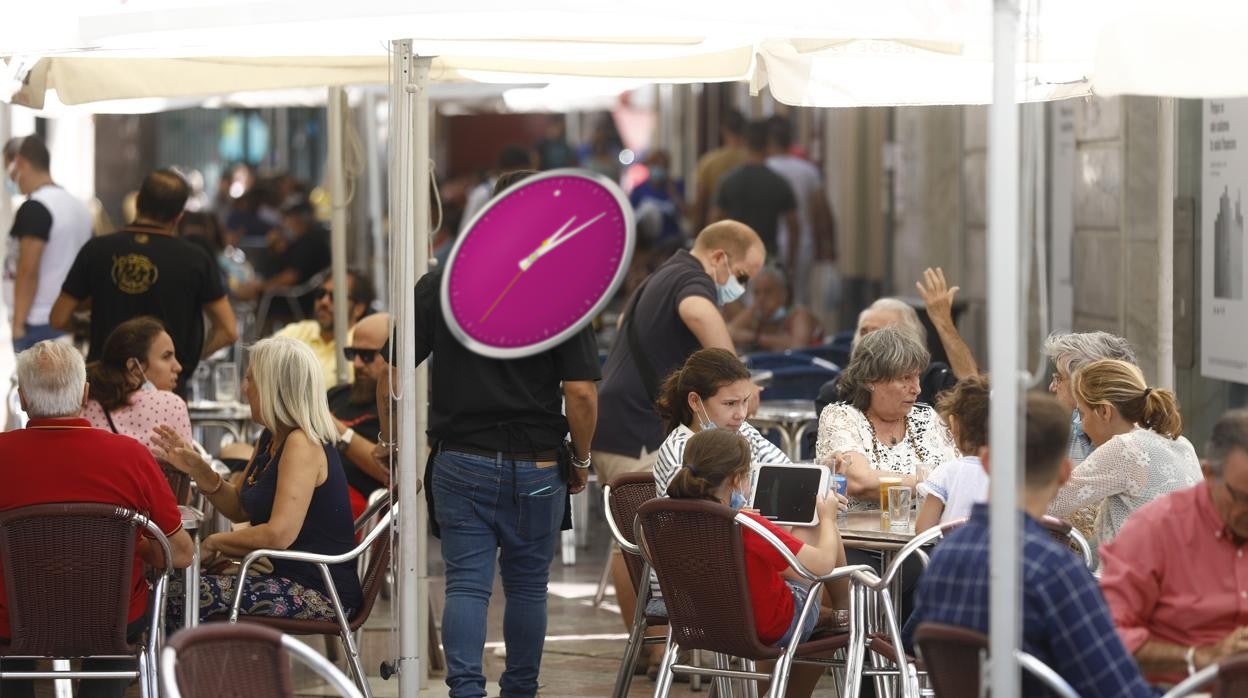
1,08,34
